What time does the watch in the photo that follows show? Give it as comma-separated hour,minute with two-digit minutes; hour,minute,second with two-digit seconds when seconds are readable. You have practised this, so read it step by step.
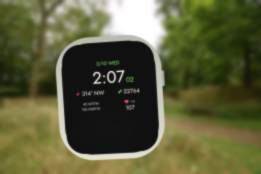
2,07
